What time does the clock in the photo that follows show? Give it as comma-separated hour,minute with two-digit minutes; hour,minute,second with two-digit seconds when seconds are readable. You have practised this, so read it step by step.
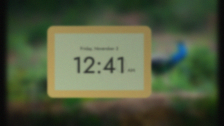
12,41
